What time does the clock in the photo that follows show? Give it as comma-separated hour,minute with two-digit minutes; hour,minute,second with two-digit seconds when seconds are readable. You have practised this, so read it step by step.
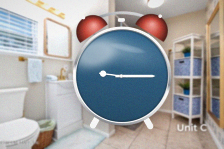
9,15
